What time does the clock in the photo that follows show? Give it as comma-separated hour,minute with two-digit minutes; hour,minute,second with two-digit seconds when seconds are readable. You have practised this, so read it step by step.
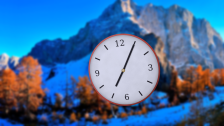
7,05
